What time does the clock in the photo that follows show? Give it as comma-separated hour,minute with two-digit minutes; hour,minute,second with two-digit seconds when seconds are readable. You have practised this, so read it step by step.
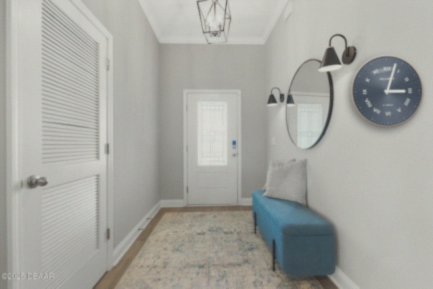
3,03
